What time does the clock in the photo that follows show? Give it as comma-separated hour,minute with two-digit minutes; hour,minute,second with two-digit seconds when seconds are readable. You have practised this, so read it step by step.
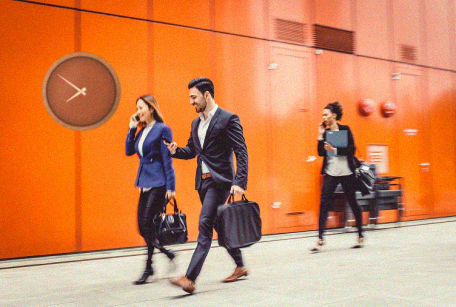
7,51
